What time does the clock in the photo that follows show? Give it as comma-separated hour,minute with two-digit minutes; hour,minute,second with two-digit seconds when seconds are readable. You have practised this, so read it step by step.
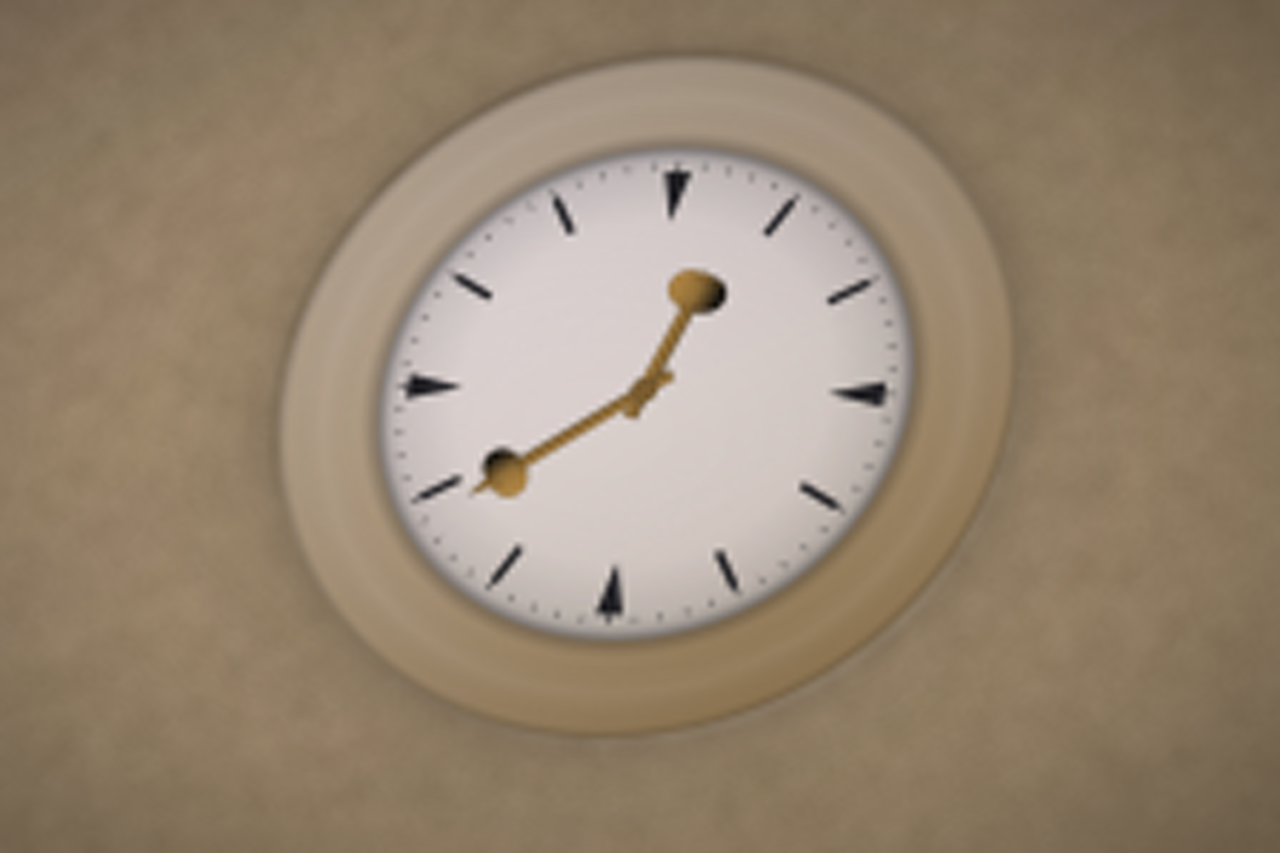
12,39
